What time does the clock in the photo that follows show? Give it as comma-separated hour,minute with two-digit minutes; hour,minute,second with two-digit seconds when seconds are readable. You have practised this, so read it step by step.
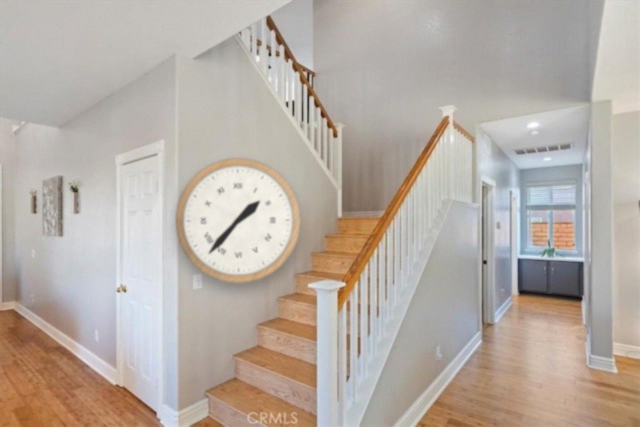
1,37
